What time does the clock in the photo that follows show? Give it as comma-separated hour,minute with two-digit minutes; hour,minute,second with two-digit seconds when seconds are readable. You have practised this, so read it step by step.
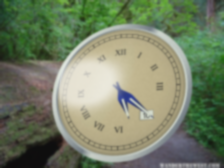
5,22
